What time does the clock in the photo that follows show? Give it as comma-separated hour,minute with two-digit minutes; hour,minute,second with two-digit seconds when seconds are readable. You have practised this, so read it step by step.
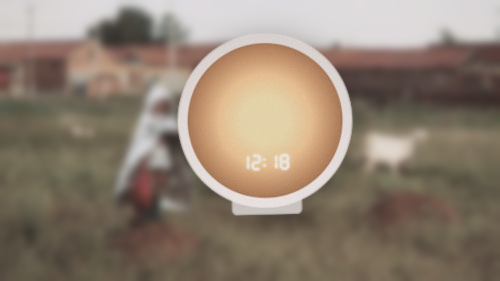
12,18
